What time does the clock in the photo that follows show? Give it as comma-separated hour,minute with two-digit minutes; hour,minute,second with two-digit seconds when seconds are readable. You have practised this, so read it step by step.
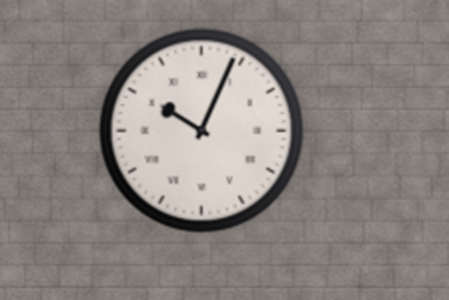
10,04
